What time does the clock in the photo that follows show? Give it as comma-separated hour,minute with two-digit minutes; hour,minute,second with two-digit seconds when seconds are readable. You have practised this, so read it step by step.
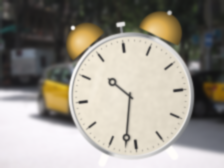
10,32
